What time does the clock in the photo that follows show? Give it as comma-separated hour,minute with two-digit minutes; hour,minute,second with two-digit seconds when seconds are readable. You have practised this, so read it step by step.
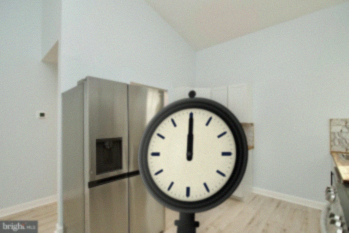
12,00
